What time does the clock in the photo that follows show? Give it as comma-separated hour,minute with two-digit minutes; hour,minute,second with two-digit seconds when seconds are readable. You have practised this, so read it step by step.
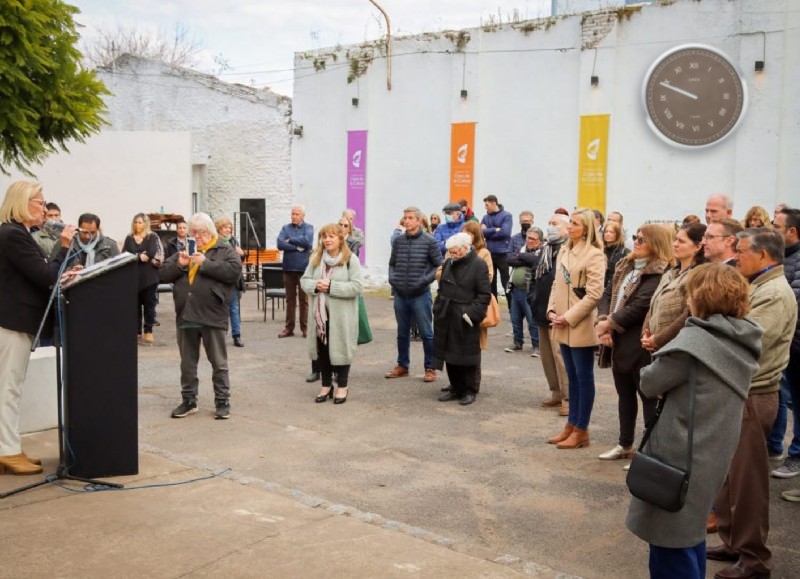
9,49
